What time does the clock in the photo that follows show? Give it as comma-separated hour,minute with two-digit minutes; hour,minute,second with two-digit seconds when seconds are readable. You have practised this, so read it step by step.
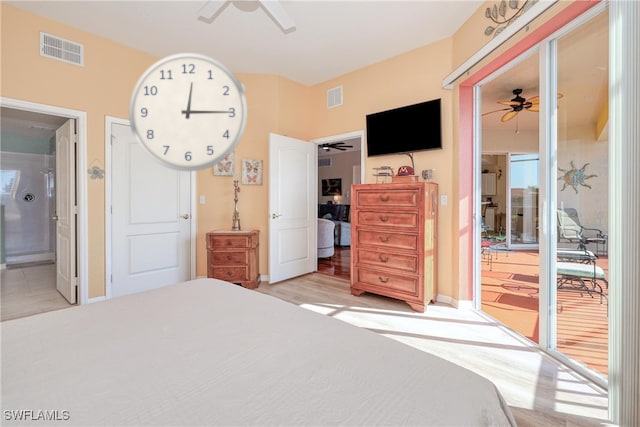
12,15
